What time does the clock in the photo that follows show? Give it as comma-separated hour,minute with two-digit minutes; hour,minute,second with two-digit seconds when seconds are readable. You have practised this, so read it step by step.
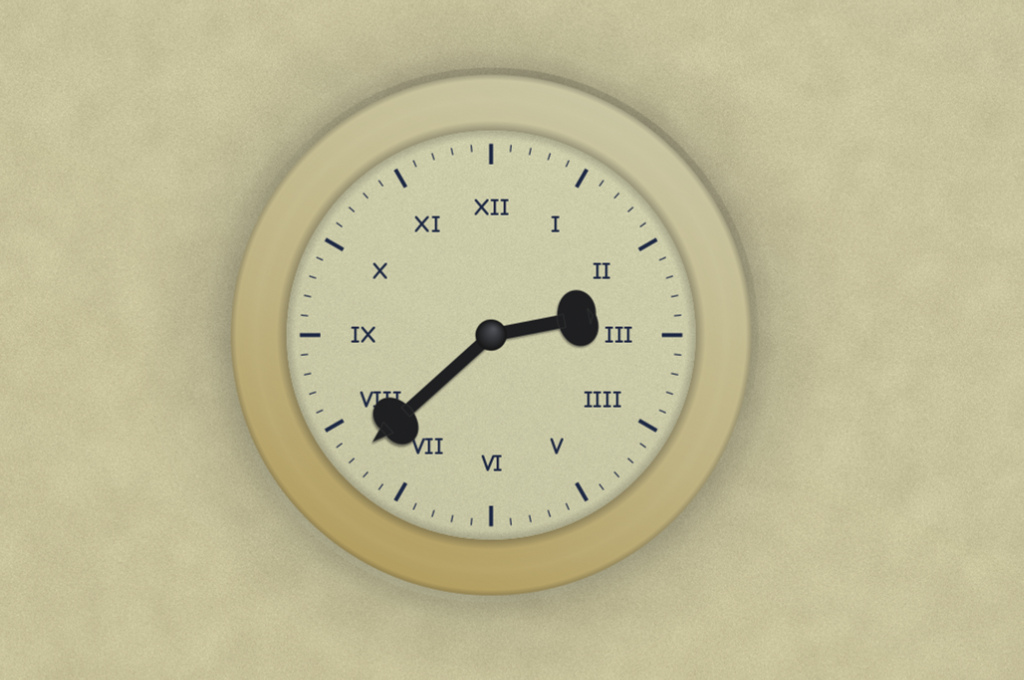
2,38
